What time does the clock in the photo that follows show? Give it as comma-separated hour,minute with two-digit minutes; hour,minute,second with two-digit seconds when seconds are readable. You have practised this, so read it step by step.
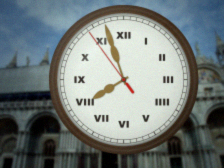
7,56,54
